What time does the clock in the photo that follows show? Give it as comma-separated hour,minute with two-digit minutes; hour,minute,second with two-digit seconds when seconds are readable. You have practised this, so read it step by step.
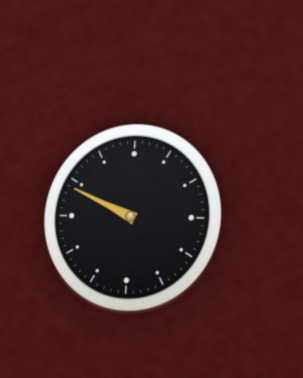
9,49
